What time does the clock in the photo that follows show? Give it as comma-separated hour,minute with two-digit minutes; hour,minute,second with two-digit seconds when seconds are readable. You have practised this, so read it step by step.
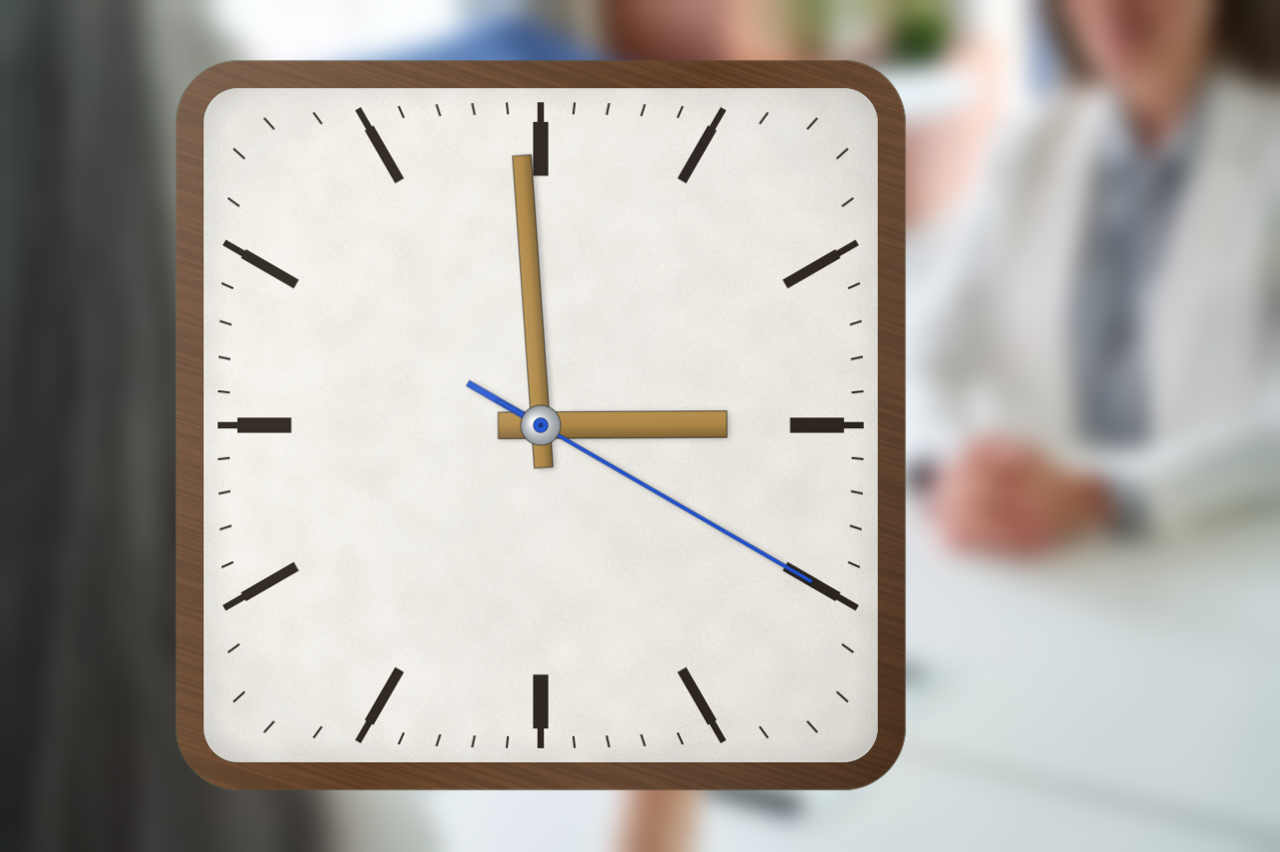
2,59,20
